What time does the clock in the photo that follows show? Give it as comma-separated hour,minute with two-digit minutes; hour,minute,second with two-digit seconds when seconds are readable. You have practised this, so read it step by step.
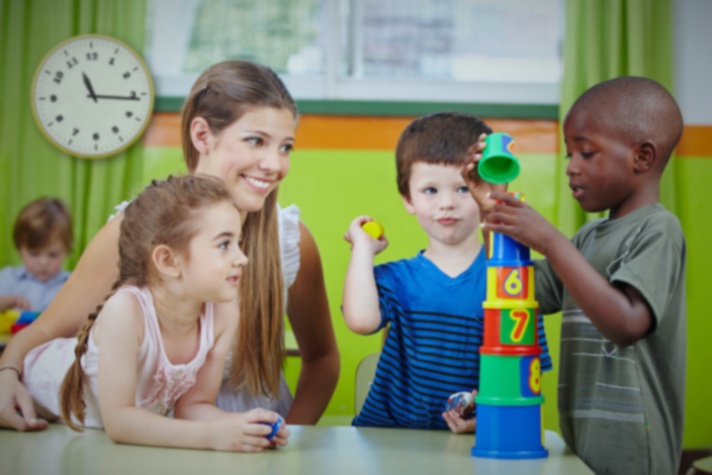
11,16
